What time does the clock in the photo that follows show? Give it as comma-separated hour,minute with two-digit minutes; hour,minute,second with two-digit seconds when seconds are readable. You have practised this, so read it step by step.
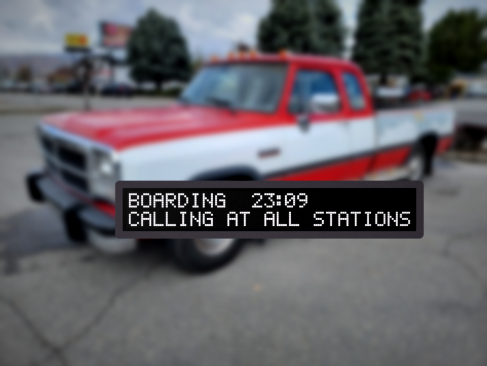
23,09
